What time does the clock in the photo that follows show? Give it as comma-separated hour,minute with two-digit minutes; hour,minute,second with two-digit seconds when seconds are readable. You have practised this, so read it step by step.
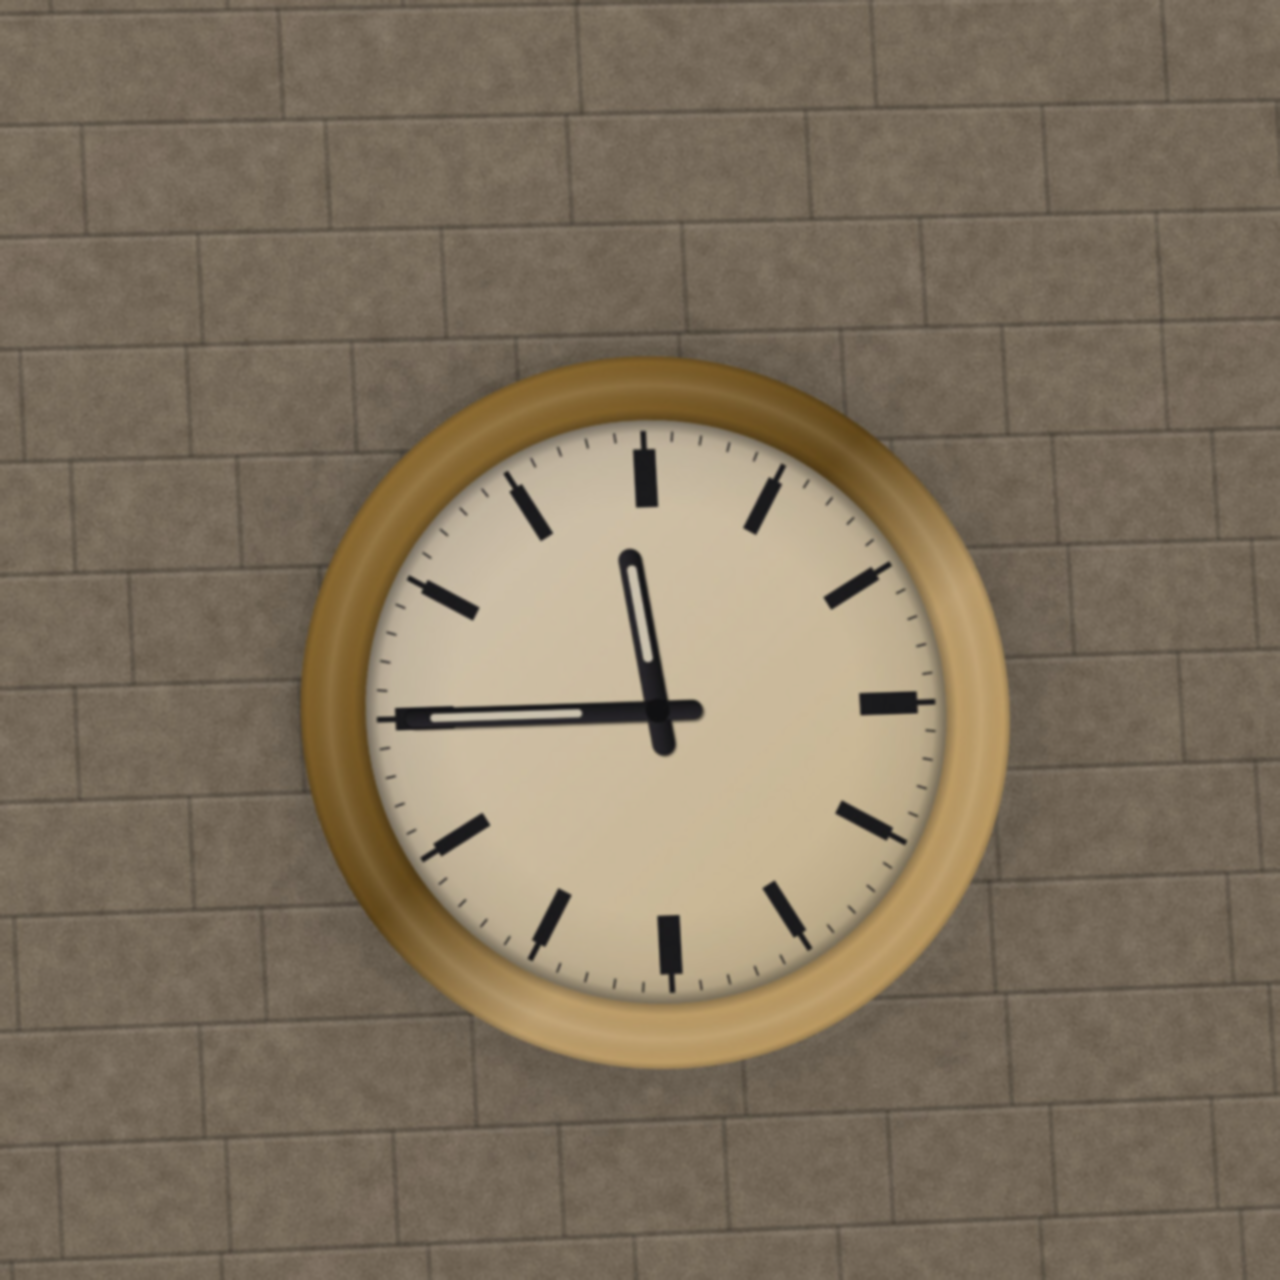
11,45
